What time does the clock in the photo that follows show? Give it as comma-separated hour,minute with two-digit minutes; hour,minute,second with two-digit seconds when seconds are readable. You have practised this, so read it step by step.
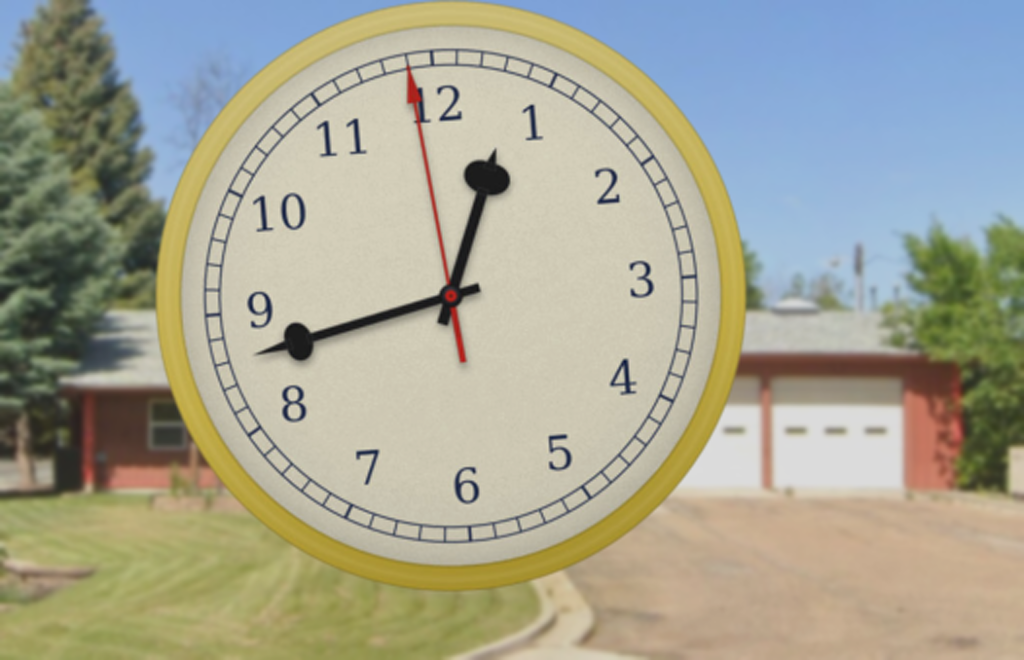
12,42,59
